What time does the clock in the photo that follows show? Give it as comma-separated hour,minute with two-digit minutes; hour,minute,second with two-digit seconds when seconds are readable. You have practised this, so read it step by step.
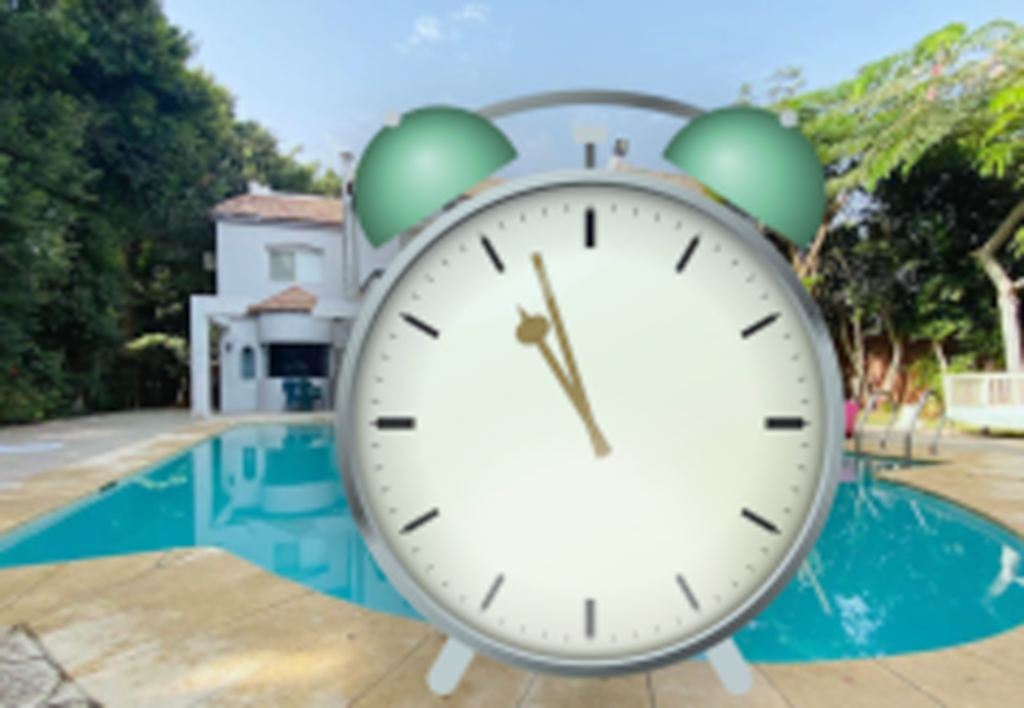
10,57
